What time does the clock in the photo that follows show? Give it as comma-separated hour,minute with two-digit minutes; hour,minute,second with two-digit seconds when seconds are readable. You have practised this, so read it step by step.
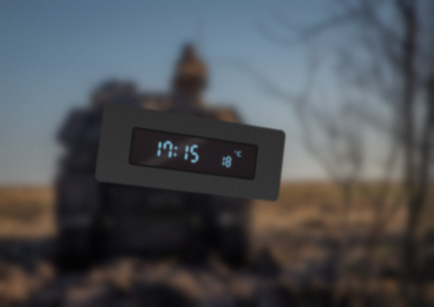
17,15
